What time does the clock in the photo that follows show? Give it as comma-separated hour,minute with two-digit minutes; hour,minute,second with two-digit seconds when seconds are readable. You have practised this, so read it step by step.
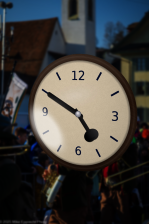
4,50
